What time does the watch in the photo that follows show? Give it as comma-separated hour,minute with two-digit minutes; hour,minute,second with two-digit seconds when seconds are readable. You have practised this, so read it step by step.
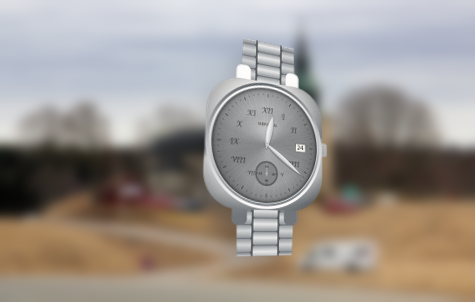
12,21
